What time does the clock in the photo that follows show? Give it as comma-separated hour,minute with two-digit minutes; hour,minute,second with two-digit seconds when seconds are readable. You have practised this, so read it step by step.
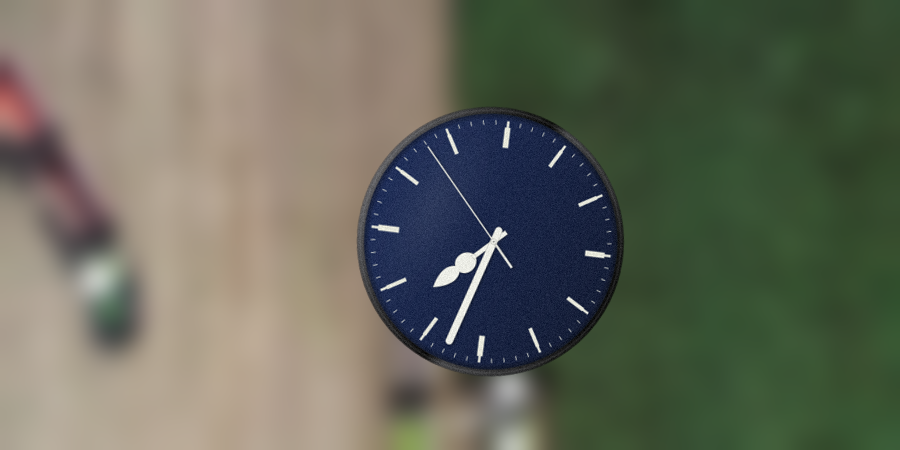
7,32,53
